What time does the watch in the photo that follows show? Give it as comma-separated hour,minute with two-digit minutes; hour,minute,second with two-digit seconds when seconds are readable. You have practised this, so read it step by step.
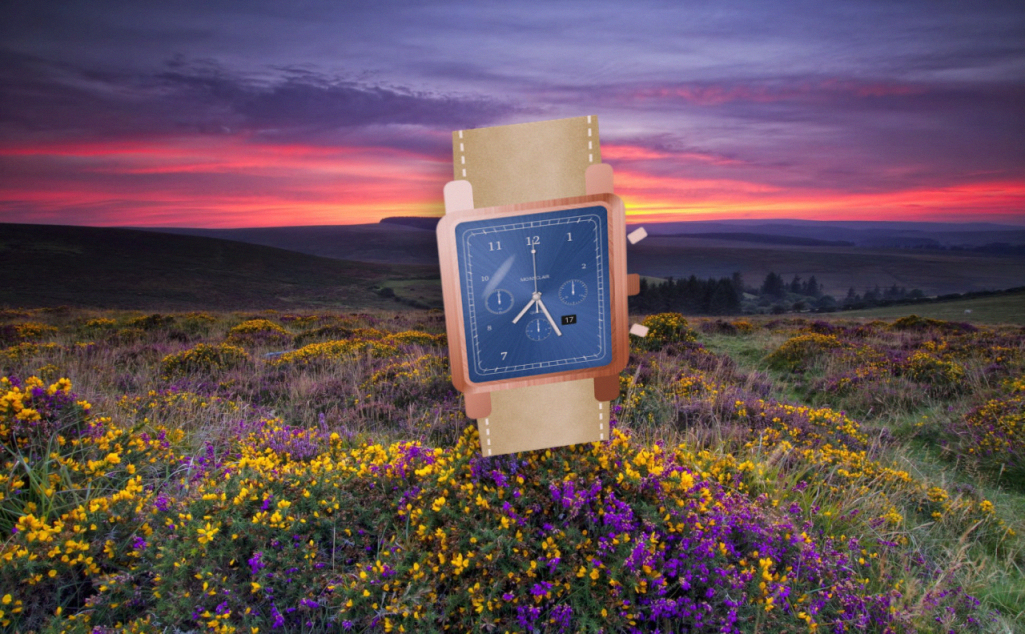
7,26
